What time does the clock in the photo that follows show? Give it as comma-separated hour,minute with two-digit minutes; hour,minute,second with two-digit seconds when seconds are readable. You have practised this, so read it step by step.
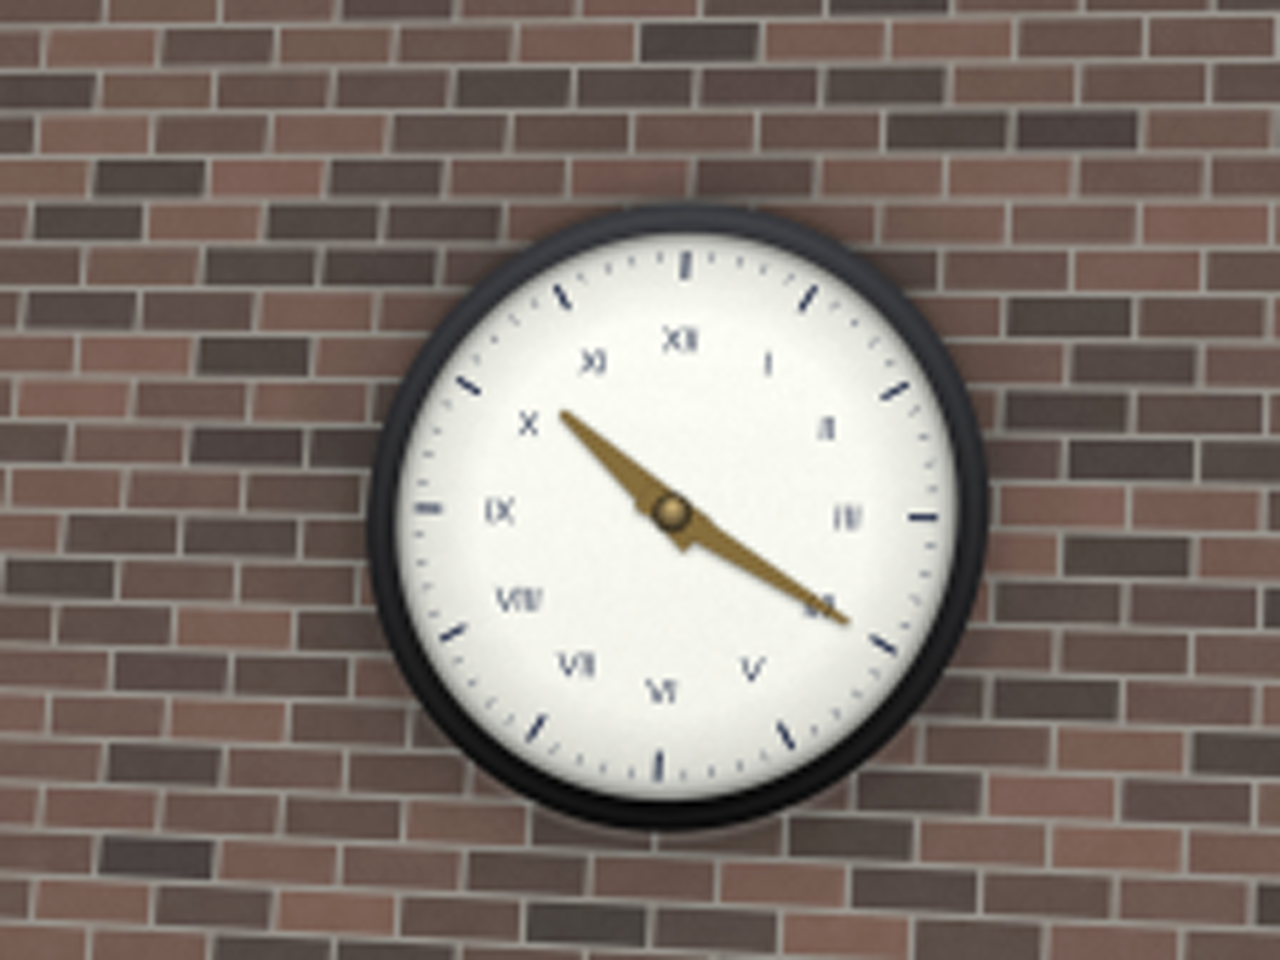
10,20
